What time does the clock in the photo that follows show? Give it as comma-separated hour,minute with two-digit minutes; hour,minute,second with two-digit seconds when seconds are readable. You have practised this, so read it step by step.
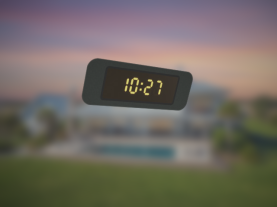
10,27
